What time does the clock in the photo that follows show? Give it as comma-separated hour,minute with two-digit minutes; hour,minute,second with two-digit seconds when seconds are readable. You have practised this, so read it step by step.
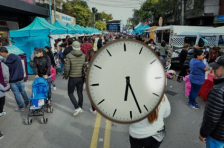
6,27
